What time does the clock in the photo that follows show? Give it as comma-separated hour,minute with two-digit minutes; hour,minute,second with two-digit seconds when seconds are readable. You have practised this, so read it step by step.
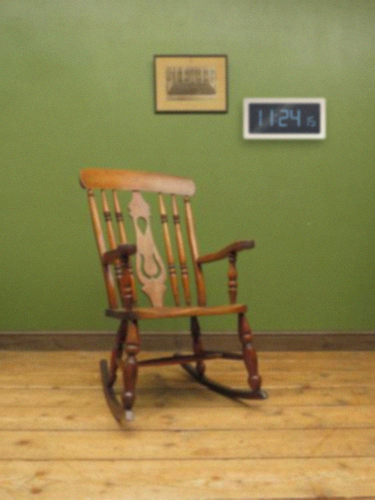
11,24
